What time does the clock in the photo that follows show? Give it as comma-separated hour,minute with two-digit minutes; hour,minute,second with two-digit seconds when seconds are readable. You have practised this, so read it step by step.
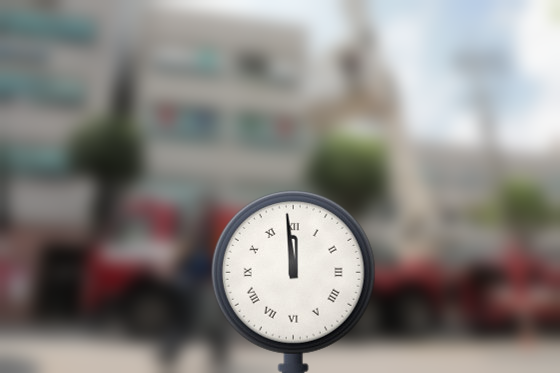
11,59
